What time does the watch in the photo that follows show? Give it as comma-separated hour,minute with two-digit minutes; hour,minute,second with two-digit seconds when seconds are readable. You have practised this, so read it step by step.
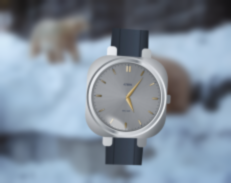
5,06
